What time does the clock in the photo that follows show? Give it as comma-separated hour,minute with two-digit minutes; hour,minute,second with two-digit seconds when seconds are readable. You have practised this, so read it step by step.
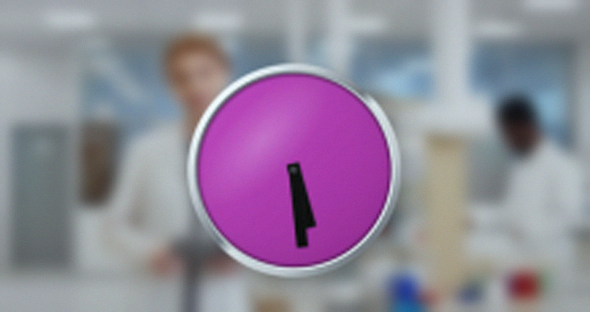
5,29
